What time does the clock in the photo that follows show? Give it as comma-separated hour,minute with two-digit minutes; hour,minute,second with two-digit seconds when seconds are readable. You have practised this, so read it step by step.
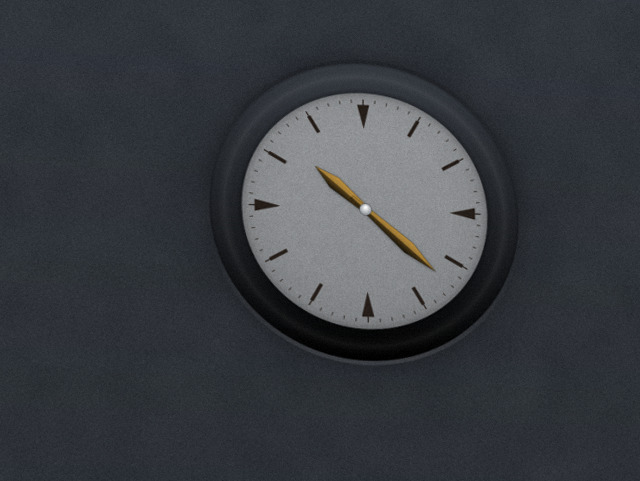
10,22
